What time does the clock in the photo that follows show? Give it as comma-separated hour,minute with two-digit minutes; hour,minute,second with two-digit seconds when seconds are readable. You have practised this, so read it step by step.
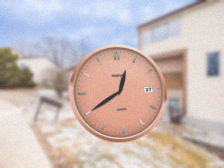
12,40
